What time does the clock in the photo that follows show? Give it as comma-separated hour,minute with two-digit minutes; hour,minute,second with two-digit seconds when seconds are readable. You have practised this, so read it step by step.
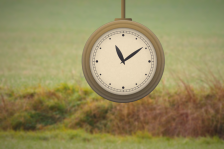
11,09
